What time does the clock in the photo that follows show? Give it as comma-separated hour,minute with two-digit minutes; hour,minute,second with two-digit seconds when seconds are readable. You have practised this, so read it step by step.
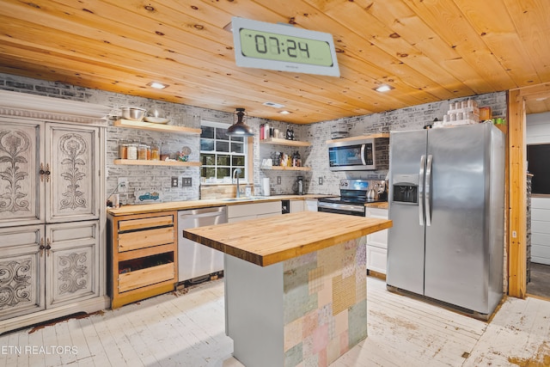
7,24
